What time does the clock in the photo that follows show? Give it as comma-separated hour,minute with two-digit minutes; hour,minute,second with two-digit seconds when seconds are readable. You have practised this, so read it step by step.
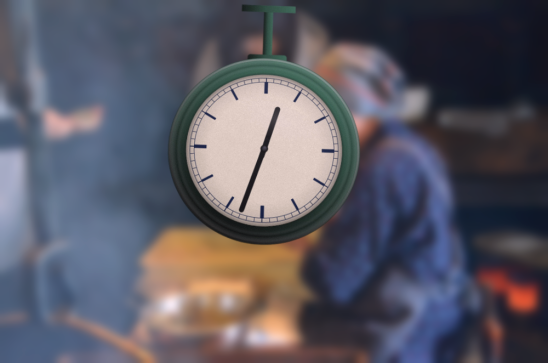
12,33
